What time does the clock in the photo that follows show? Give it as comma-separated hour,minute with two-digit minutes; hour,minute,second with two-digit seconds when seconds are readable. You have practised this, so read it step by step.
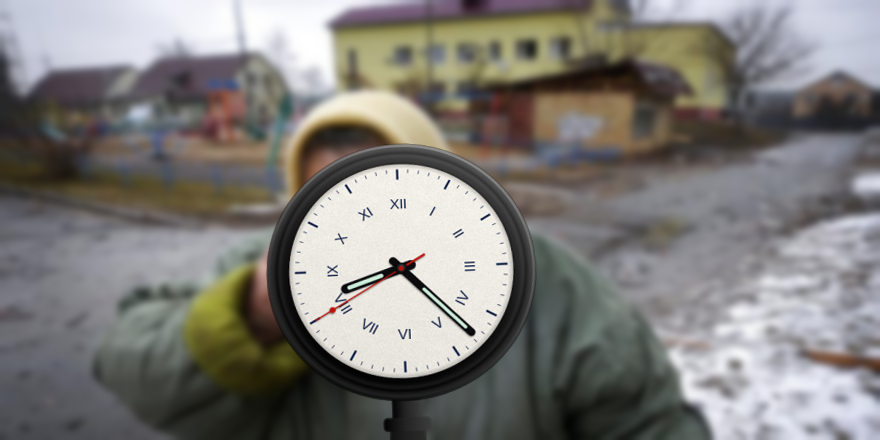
8,22,40
